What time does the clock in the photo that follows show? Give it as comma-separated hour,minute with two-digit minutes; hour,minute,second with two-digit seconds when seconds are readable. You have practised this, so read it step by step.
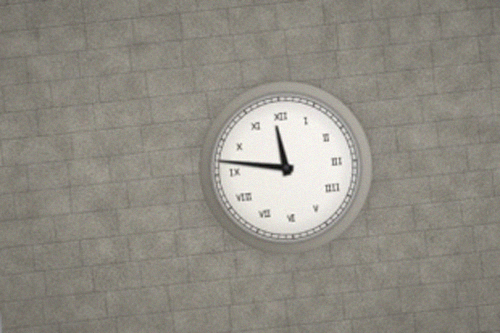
11,47
